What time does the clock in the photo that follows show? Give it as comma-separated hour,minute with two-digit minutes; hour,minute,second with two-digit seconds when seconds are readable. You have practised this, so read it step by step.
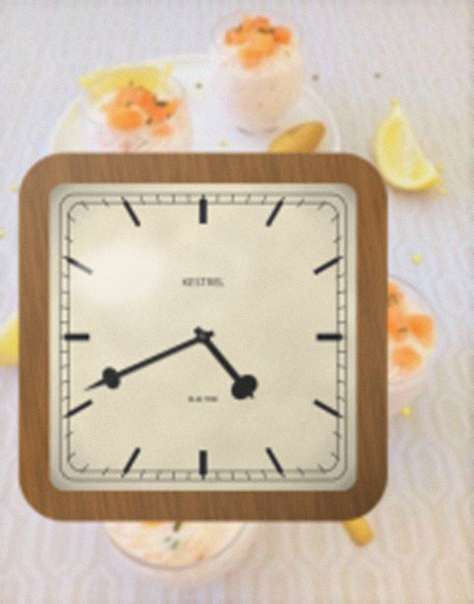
4,41
